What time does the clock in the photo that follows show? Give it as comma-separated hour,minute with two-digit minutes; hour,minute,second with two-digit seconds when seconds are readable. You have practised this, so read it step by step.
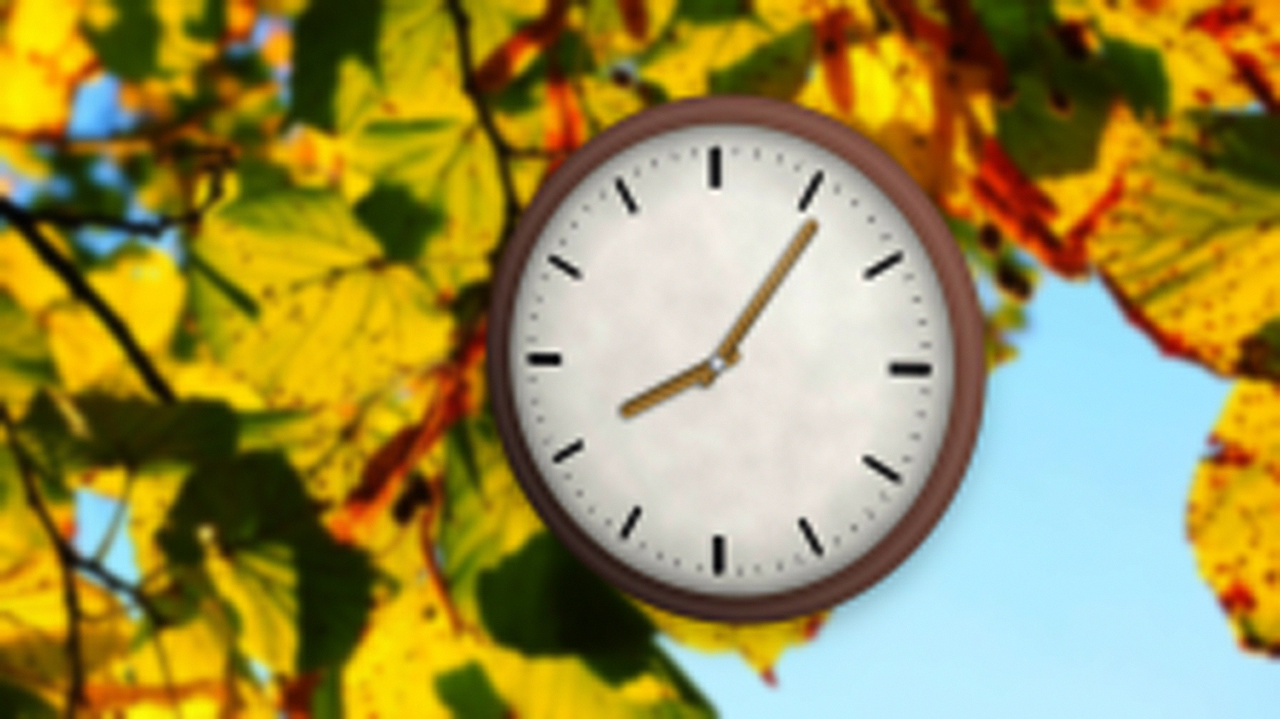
8,06
